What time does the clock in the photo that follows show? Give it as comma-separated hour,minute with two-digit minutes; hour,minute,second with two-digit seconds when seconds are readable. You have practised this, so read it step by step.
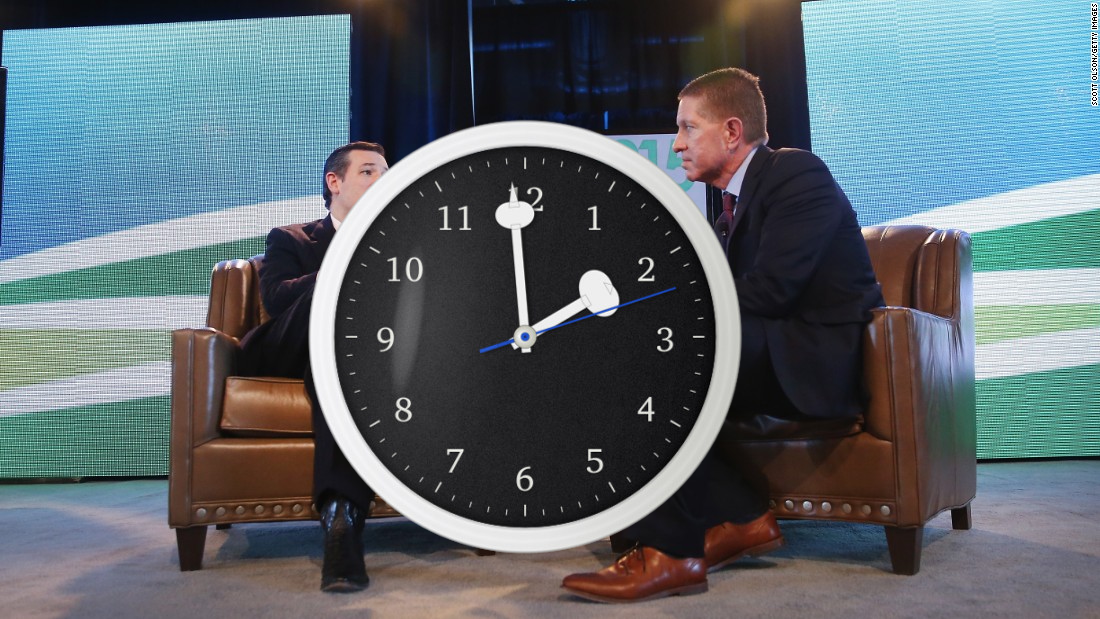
1,59,12
